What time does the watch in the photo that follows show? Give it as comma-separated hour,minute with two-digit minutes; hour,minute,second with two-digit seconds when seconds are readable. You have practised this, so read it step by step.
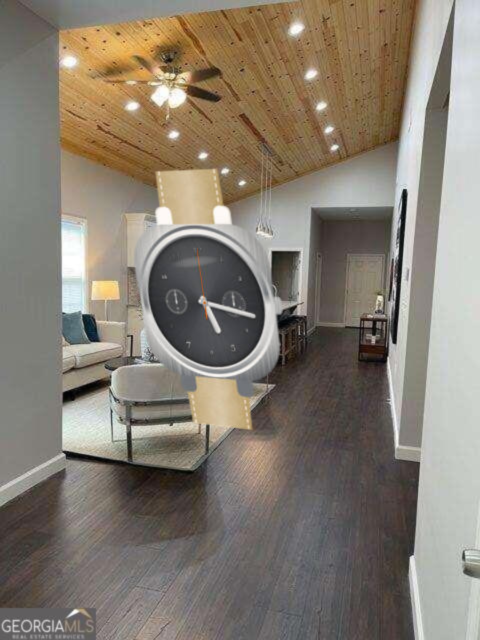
5,17
